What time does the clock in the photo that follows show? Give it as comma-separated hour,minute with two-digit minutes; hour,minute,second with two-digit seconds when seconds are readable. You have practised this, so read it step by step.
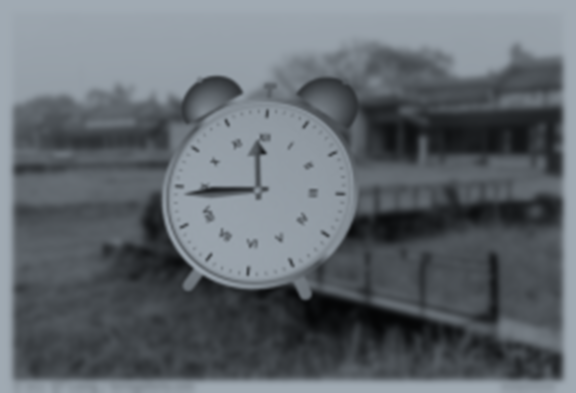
11,44
